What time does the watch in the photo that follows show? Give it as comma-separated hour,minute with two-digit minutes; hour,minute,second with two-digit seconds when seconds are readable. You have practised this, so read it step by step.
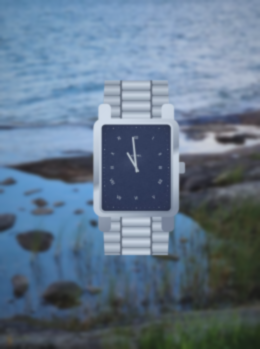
10,59
